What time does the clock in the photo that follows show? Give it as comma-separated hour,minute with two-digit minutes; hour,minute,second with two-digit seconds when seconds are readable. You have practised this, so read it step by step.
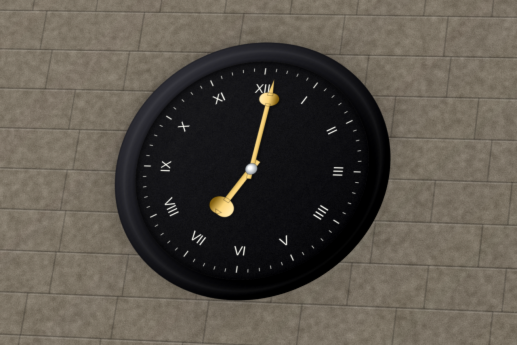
7,01
